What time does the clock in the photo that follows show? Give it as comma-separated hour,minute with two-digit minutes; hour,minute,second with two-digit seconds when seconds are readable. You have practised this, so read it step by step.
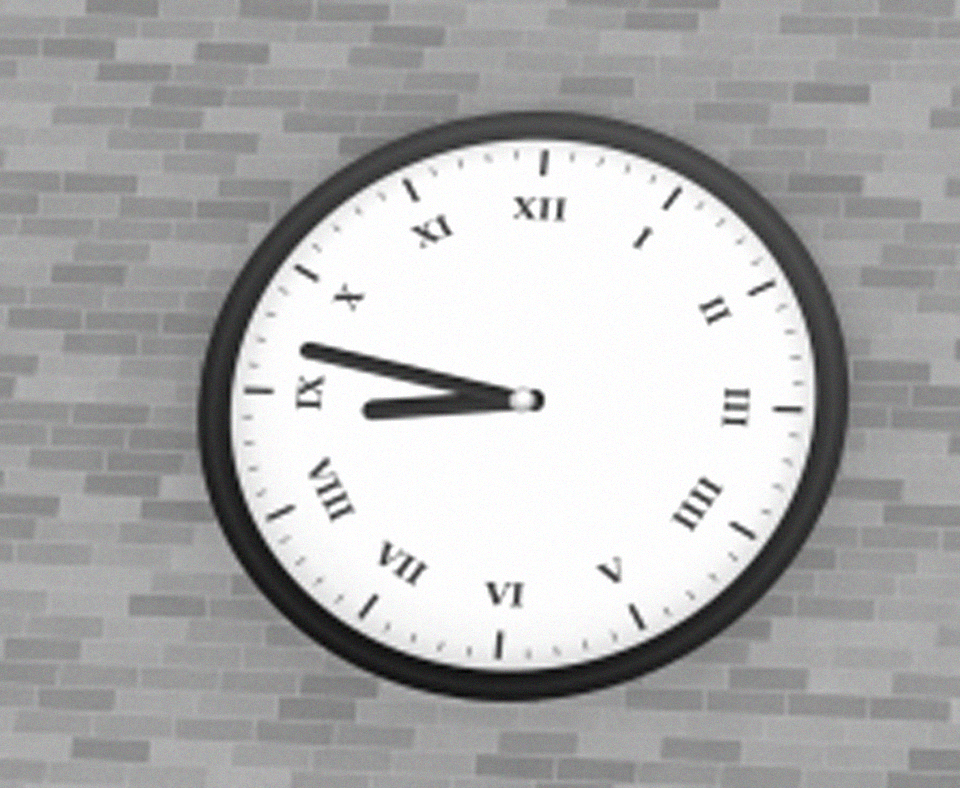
8,47
